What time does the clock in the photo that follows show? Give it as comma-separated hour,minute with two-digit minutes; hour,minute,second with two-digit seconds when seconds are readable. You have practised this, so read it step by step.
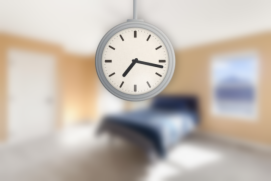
7,17
